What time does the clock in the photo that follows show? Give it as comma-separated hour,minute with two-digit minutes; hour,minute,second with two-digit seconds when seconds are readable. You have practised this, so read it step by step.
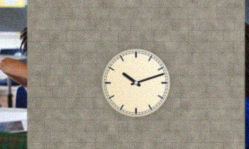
10,12
